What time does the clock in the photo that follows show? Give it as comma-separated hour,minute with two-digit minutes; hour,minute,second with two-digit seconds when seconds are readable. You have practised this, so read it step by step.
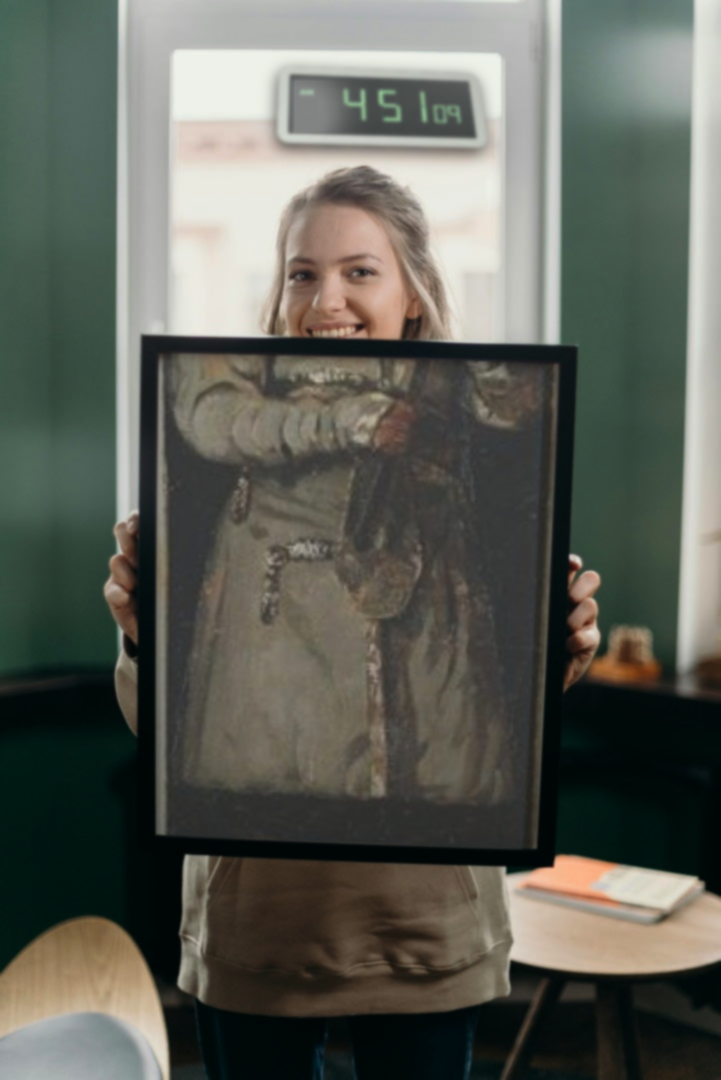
4,51,09
